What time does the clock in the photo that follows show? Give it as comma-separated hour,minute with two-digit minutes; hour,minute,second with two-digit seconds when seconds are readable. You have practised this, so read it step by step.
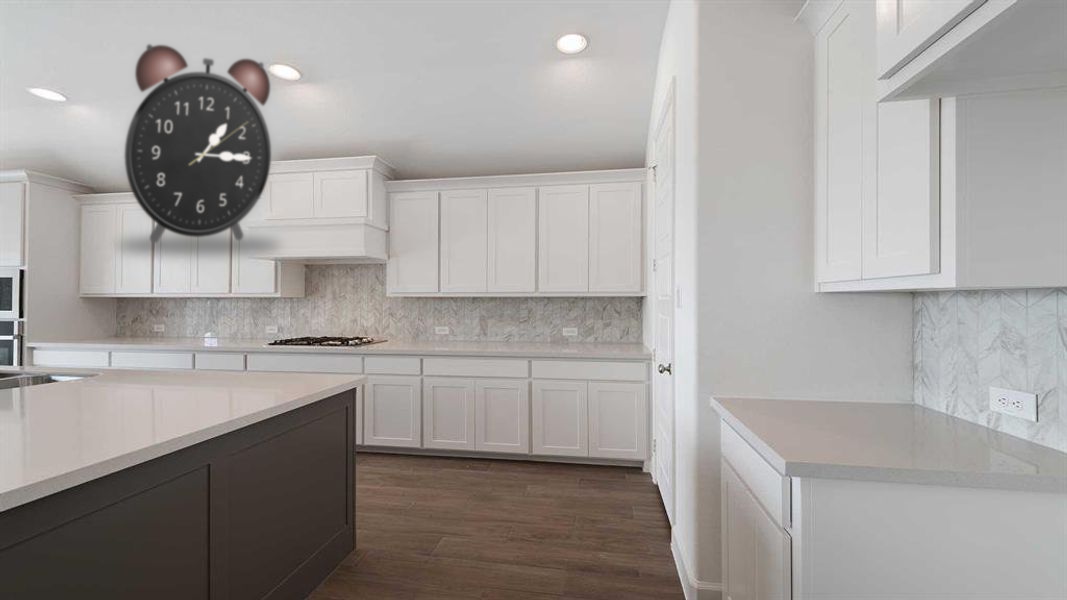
1,15,09
